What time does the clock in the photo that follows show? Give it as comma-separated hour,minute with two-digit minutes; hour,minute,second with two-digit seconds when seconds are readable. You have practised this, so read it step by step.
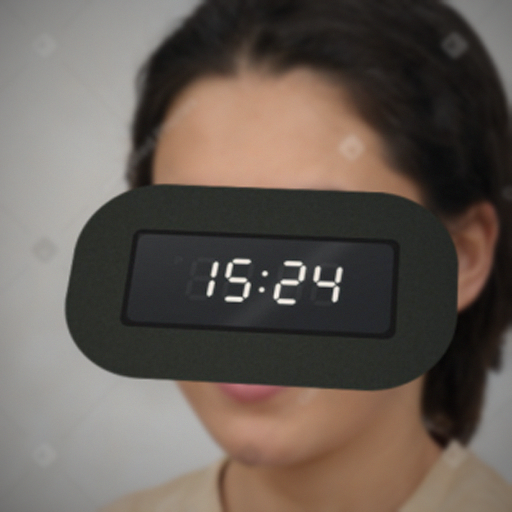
15,24
